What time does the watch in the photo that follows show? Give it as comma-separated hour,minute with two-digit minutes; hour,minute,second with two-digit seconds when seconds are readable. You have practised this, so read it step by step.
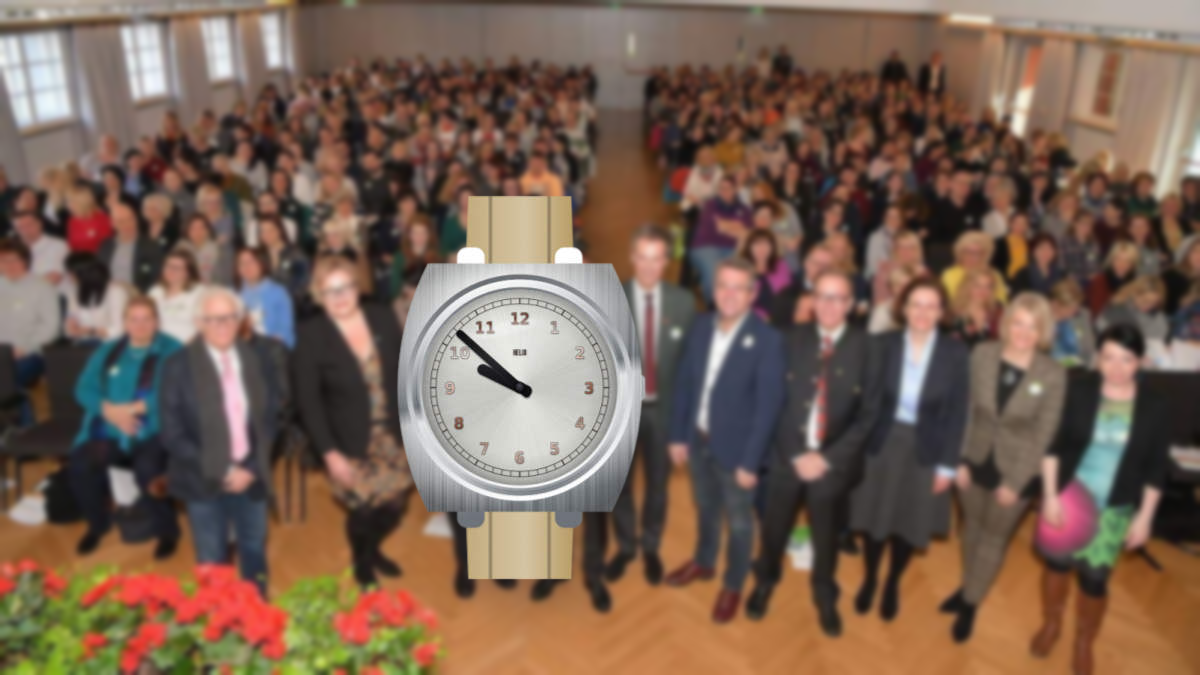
9,52
